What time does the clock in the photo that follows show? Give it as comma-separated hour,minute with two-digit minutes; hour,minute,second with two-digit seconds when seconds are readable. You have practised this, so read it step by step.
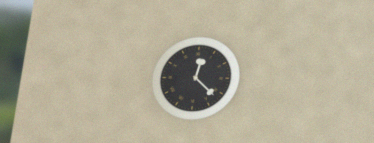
12,22
